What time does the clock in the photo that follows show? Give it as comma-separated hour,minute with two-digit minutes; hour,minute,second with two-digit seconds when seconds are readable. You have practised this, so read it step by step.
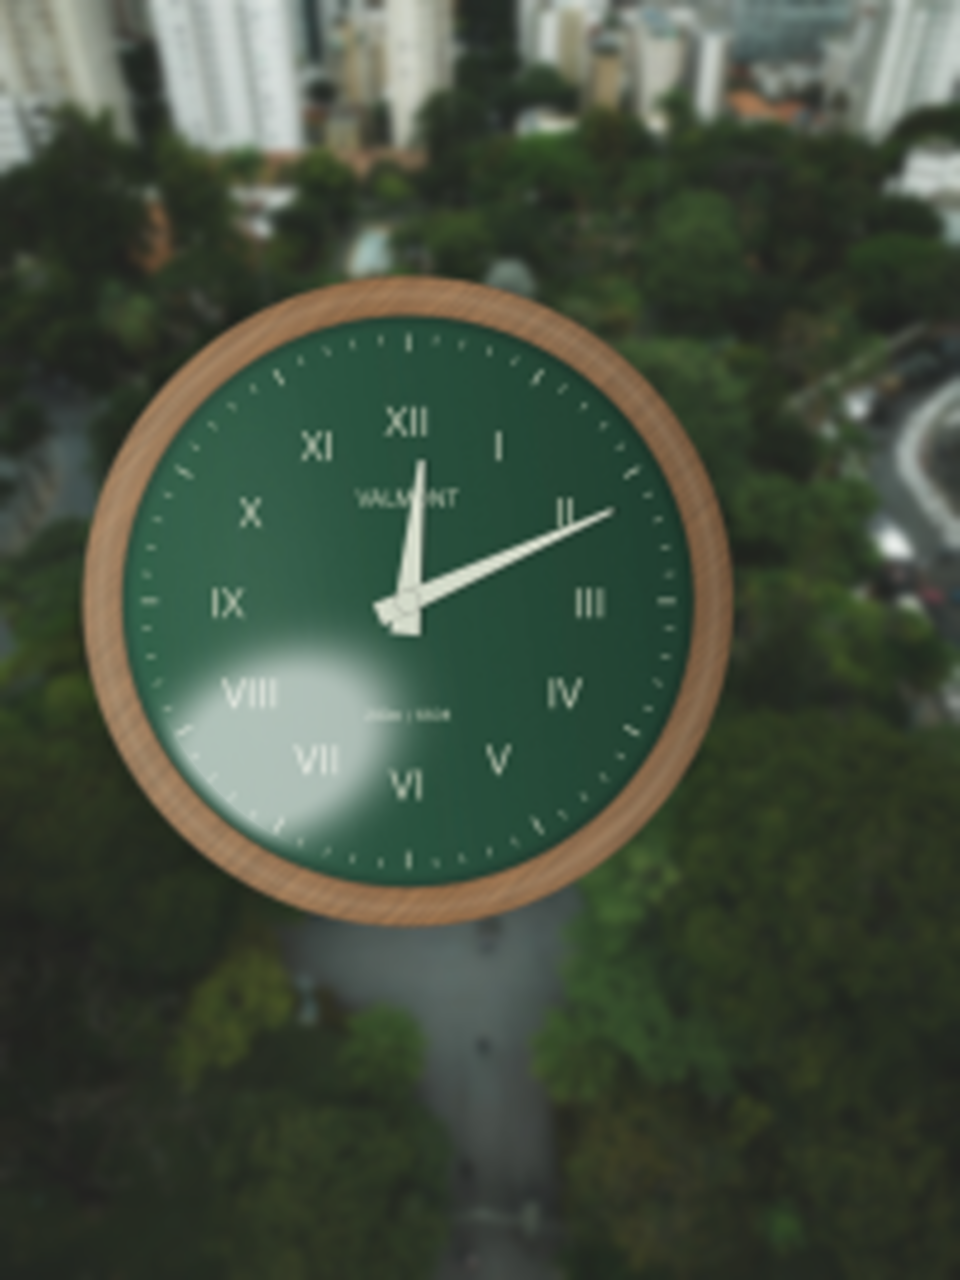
12,11
